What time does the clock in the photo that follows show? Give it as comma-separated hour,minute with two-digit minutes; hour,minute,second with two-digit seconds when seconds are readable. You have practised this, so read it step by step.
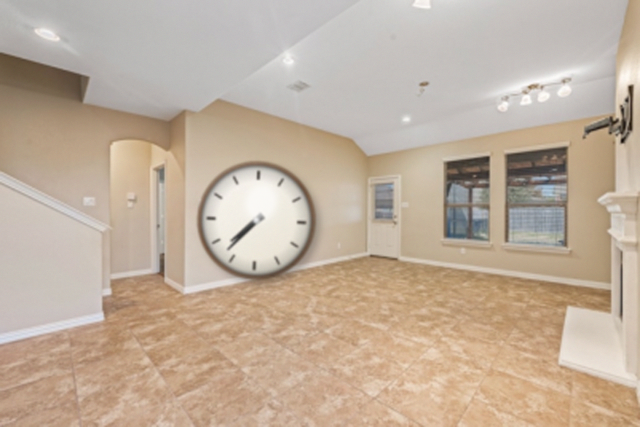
7,37
